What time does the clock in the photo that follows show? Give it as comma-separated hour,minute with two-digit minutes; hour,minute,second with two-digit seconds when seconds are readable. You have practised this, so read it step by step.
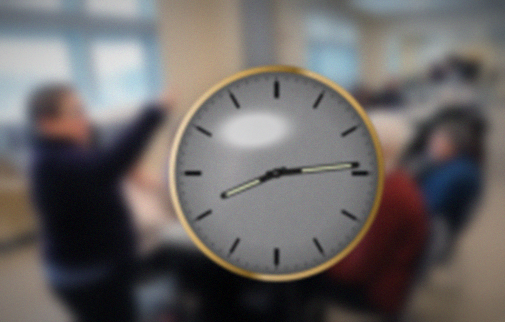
8,14
